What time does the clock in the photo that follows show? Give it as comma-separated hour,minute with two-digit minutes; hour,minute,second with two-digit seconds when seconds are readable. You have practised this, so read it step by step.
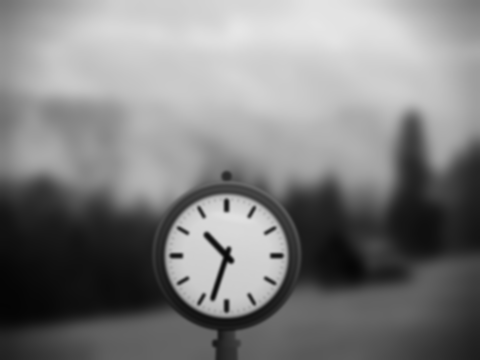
10,33
